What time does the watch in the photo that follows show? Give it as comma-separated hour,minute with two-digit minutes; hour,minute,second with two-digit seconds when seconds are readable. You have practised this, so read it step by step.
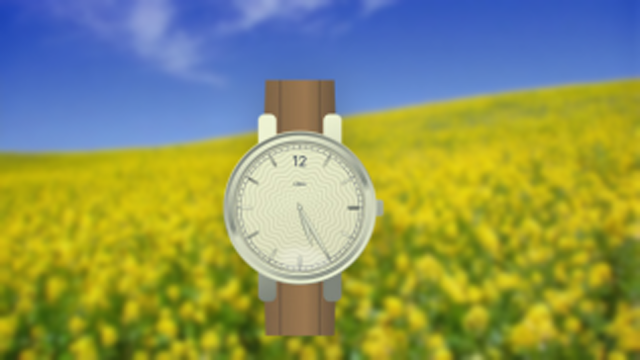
5,25
